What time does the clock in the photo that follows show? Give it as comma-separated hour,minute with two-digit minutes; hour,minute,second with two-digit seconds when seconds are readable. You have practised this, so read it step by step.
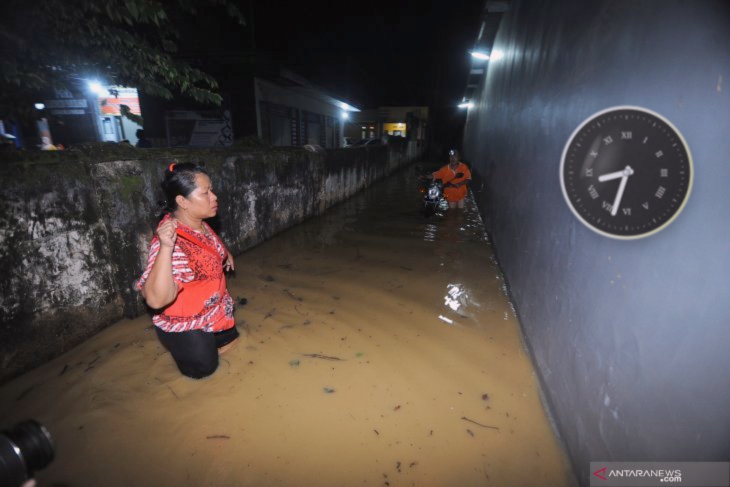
8,33
